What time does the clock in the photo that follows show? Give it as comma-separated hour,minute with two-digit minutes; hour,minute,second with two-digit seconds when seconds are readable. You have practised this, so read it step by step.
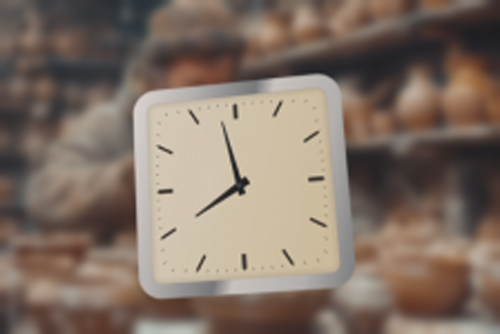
7,58
